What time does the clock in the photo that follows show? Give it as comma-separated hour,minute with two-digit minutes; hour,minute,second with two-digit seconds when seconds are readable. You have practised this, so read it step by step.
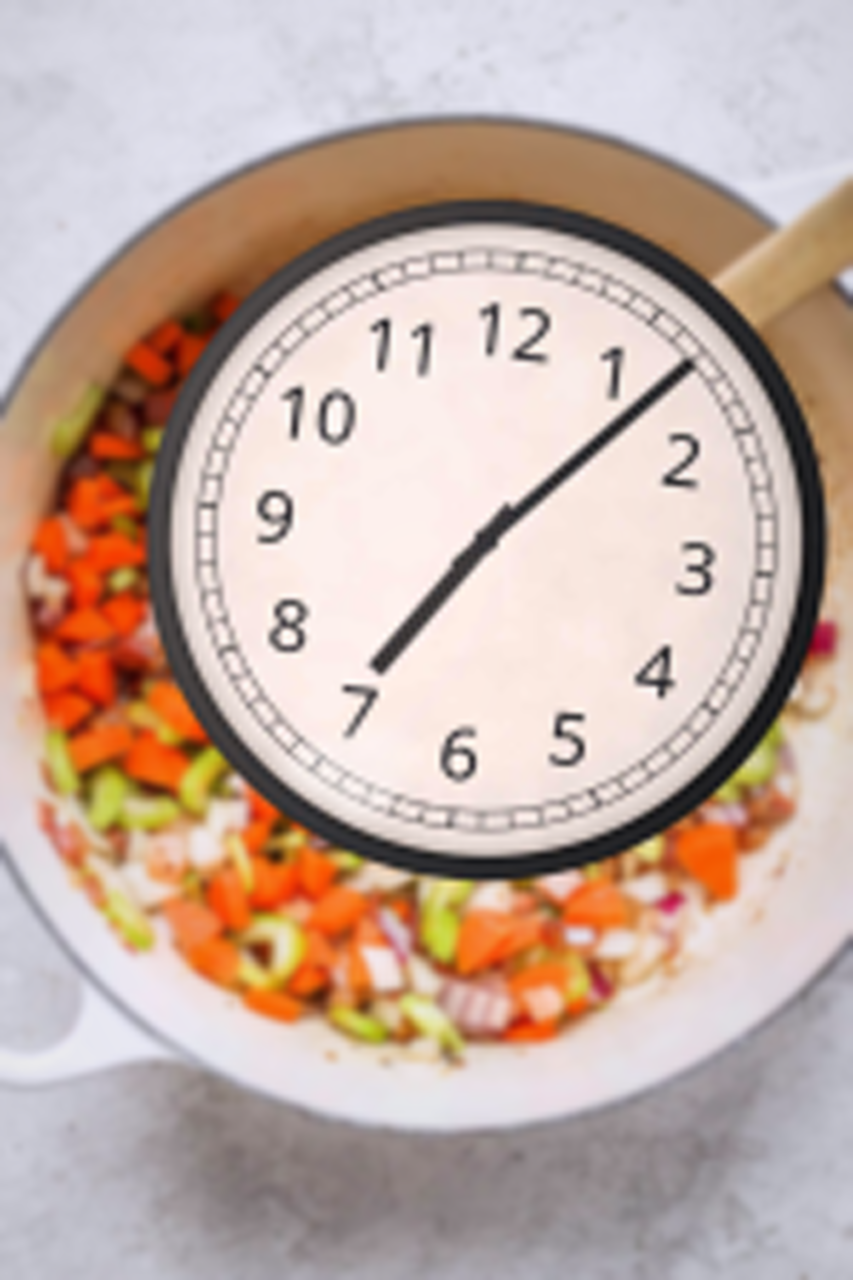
7,07
